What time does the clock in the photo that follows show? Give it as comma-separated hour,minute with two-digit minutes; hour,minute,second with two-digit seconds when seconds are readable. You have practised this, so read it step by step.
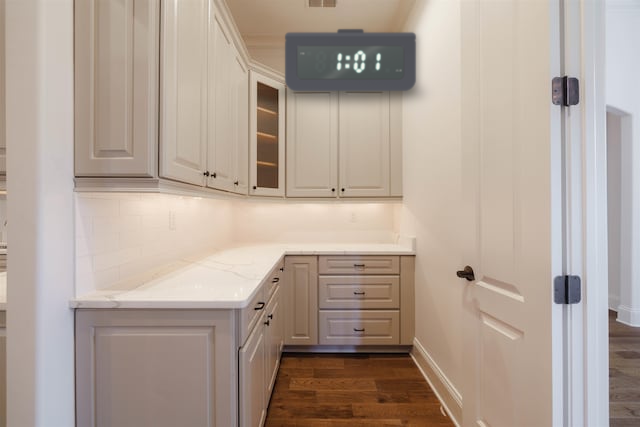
1,01
